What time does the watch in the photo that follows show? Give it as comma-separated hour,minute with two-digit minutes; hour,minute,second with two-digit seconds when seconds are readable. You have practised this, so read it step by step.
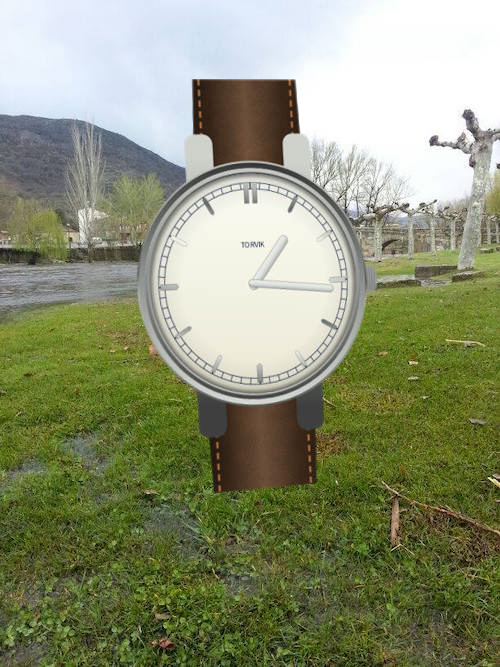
1,16
